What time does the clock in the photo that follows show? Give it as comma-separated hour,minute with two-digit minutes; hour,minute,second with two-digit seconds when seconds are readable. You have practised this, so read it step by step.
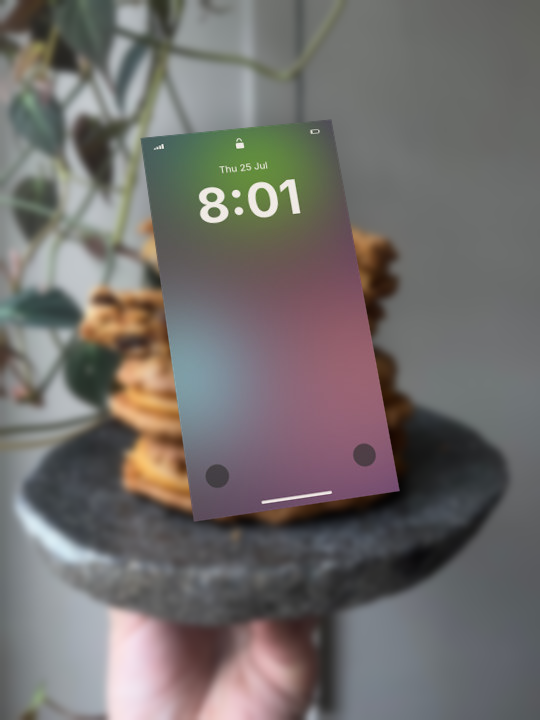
8,01
